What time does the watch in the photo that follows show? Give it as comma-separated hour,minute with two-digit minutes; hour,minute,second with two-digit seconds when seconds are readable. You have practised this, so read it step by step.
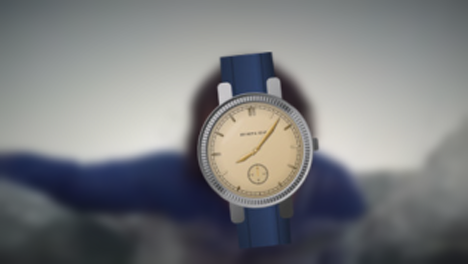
8,07
